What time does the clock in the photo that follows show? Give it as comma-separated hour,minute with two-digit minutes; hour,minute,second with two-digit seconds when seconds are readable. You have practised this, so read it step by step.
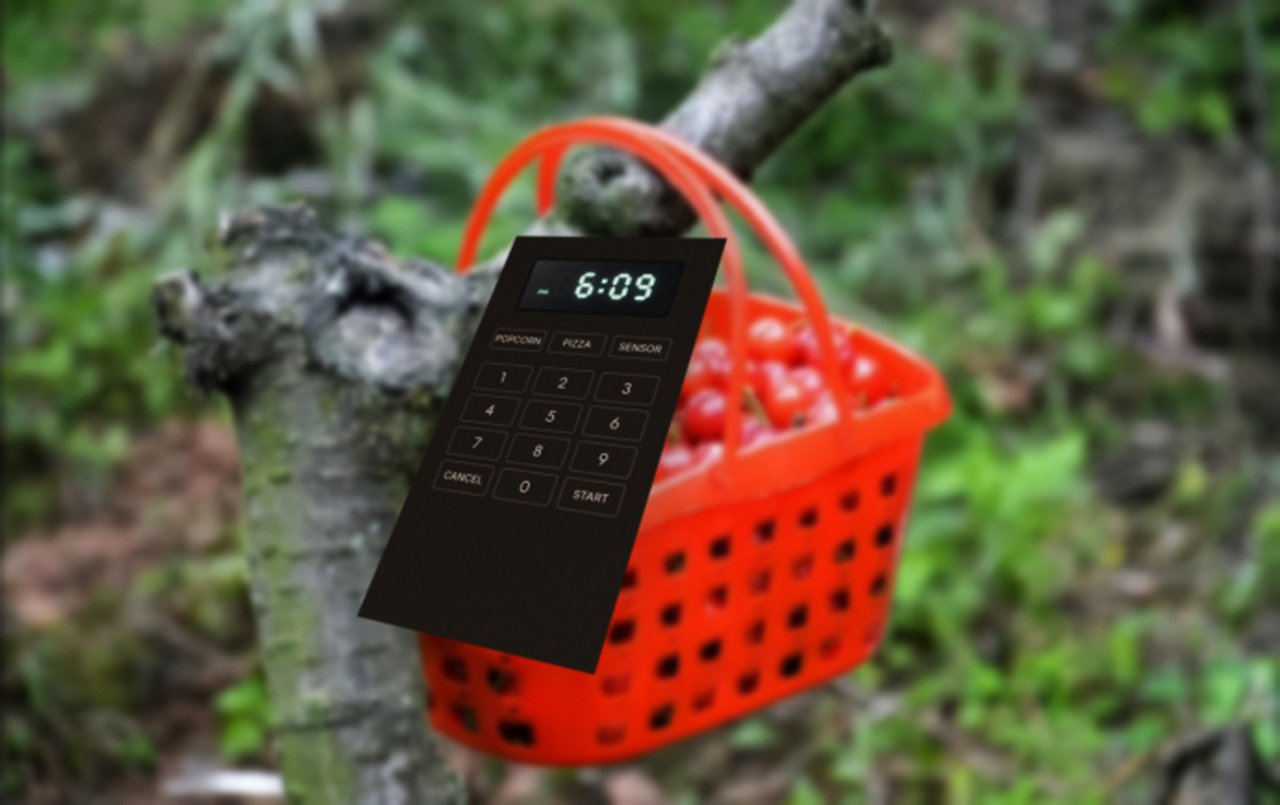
6,09
